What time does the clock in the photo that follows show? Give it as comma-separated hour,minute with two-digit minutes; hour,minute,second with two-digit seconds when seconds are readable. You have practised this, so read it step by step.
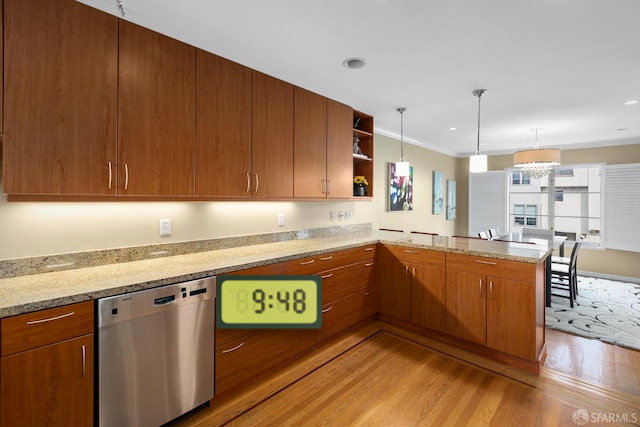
9,48
